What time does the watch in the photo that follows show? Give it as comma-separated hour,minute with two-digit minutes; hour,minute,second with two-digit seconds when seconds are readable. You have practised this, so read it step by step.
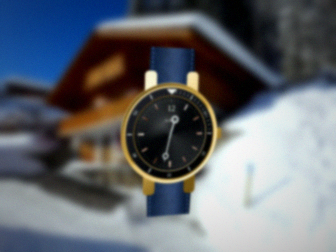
12,32
